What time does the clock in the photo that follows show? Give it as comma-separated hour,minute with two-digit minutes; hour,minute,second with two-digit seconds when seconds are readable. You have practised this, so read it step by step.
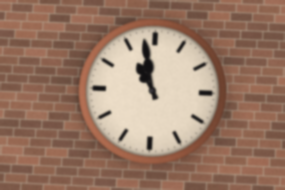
10,58
